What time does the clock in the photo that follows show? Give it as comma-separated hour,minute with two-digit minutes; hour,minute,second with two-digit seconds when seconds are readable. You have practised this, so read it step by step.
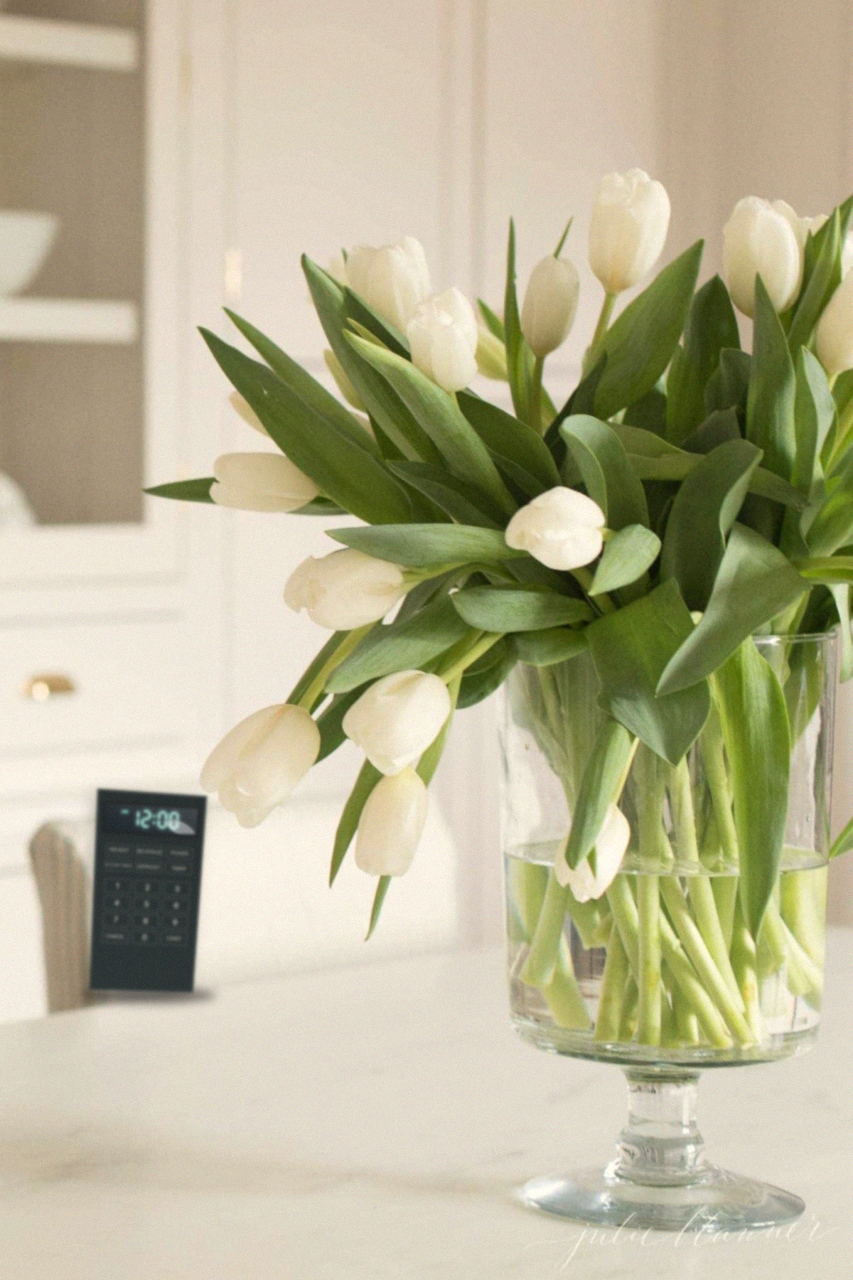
12,00
